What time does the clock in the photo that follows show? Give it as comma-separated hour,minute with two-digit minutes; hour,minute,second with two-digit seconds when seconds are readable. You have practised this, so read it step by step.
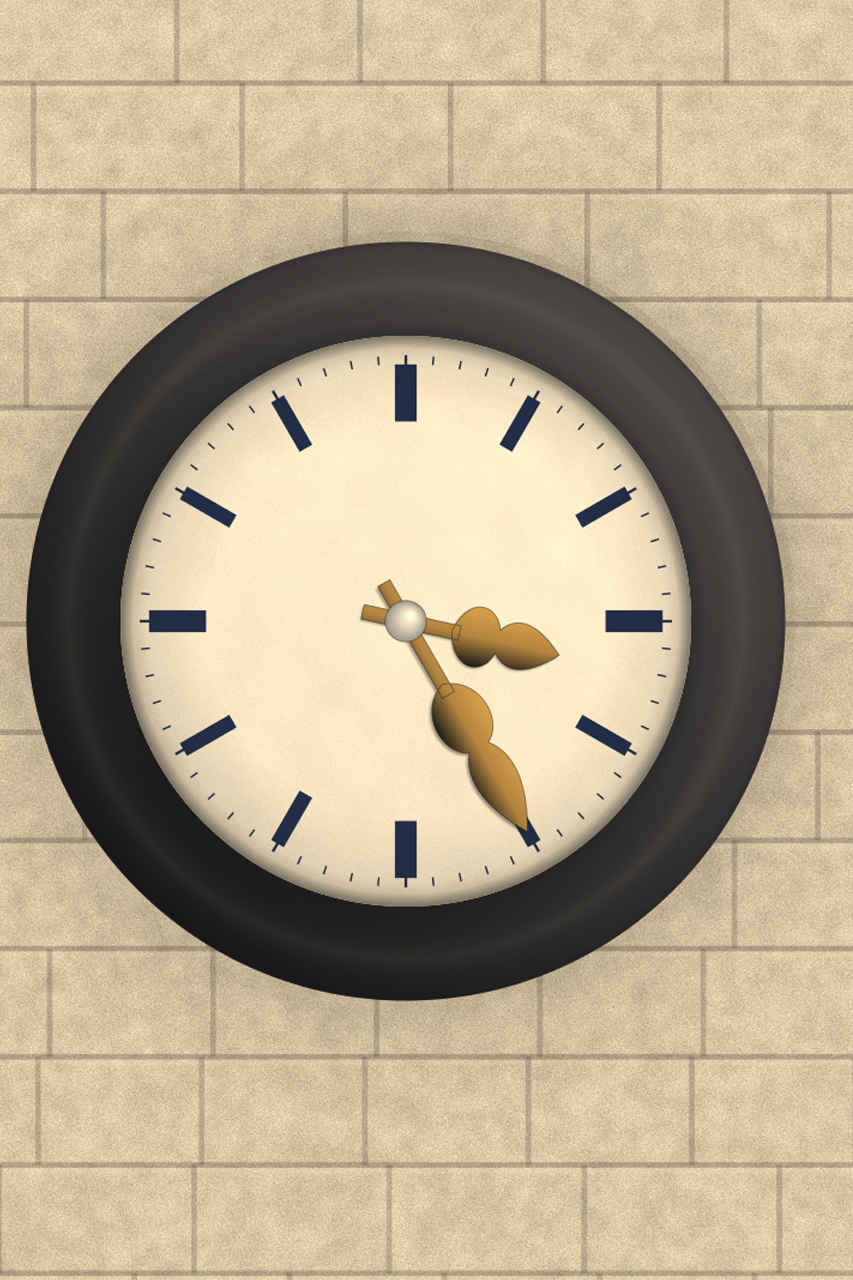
3,25
